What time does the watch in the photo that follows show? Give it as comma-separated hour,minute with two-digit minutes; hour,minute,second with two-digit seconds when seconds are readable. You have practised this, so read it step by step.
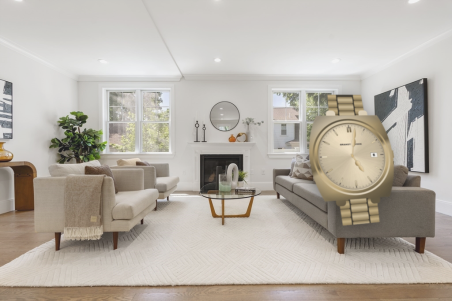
5,02
